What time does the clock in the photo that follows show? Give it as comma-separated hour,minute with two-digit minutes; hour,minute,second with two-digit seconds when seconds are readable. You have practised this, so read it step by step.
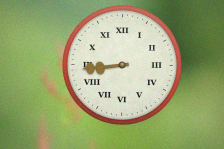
8,44
